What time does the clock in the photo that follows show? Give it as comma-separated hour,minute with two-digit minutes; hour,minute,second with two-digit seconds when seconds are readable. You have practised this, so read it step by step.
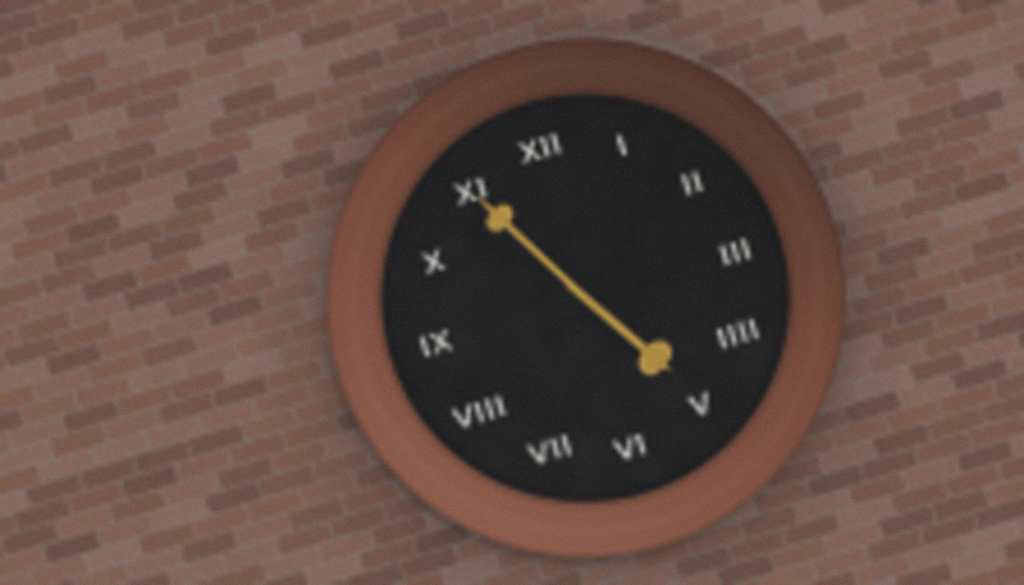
4,55
